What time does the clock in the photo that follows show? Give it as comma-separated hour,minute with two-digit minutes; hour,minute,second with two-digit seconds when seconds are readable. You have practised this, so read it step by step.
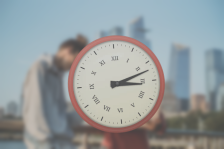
3,12
